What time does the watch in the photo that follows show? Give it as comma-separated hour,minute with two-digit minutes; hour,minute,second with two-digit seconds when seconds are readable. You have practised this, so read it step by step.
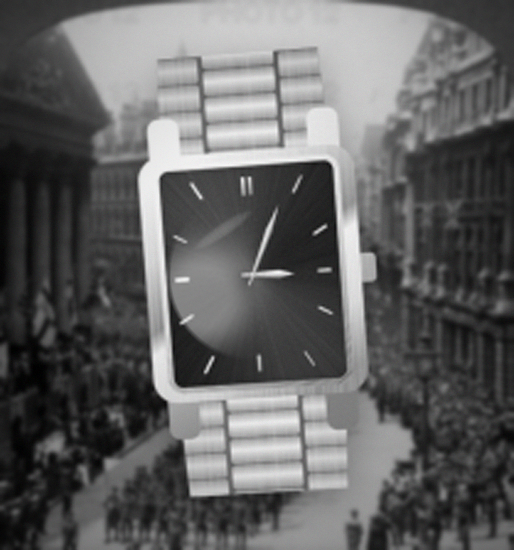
3,04
